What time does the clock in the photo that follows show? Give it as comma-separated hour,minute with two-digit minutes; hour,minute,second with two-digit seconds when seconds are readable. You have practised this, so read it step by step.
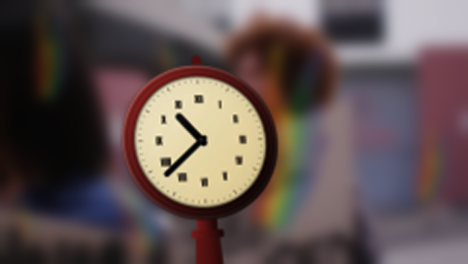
10,38
